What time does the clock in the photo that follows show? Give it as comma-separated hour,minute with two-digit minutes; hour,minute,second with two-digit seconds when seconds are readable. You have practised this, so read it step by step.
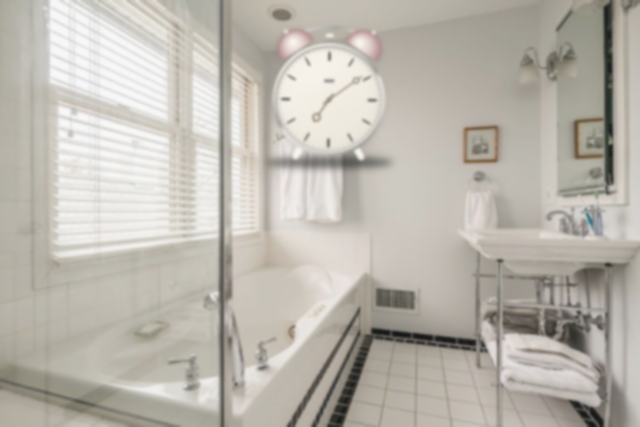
7,09
